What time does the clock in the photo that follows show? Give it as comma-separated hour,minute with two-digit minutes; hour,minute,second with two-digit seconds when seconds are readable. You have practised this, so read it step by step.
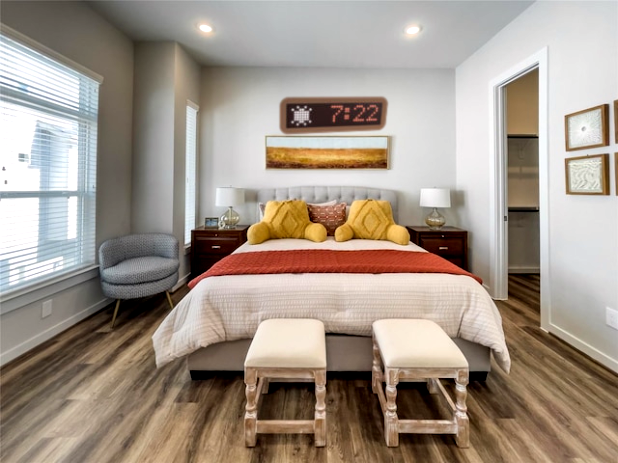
7,22
